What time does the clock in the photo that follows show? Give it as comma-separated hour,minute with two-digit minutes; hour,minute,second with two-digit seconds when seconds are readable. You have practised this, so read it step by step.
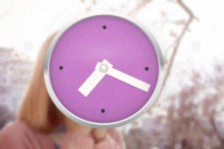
7,19
